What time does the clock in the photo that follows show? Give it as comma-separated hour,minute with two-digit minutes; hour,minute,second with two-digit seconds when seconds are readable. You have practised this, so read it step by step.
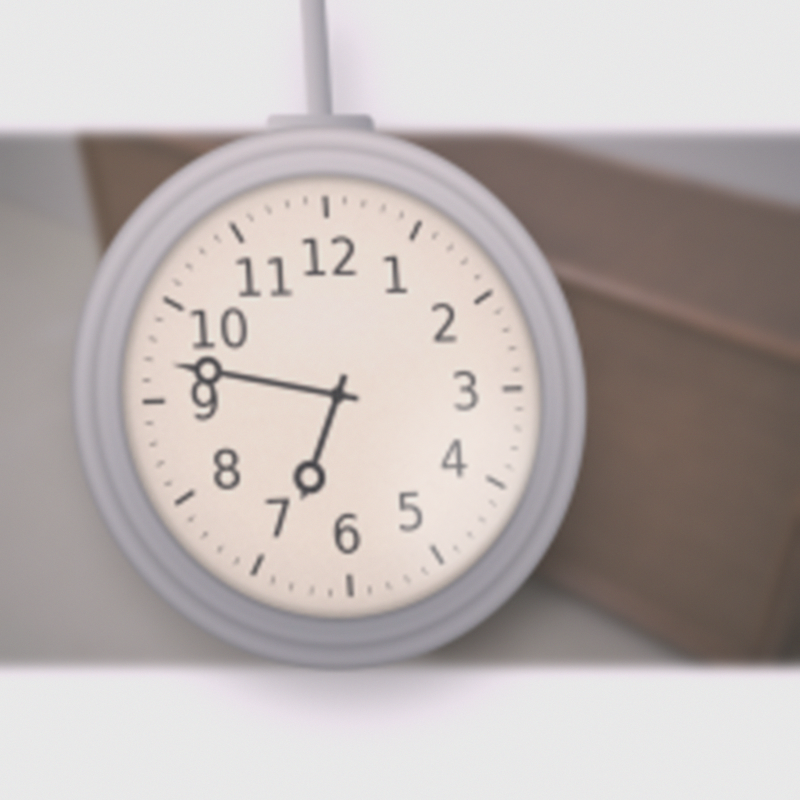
6,47
